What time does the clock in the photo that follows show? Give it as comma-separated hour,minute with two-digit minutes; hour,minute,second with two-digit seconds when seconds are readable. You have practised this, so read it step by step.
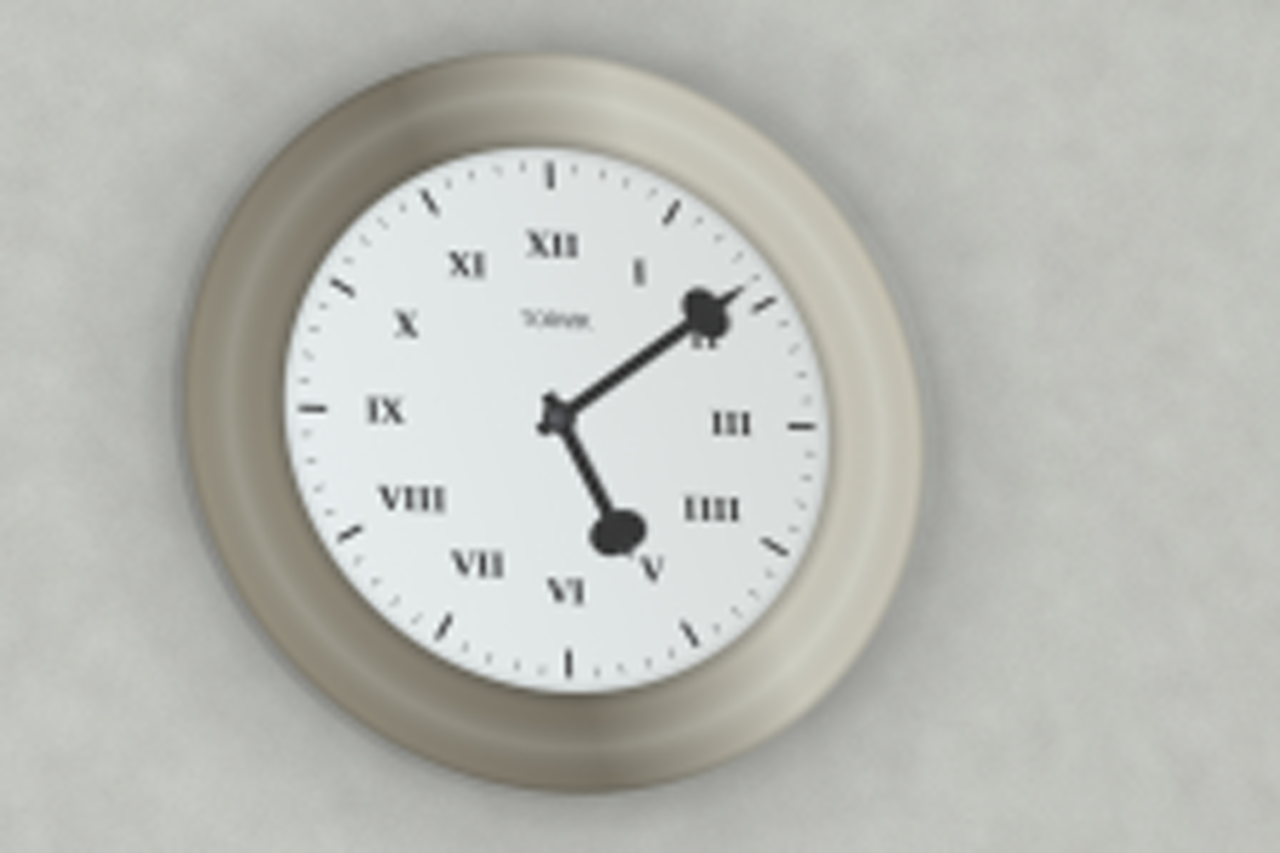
5,09
